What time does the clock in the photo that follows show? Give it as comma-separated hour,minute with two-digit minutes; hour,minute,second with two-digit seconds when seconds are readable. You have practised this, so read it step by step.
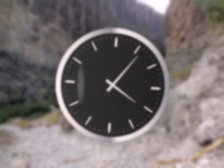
4,06
